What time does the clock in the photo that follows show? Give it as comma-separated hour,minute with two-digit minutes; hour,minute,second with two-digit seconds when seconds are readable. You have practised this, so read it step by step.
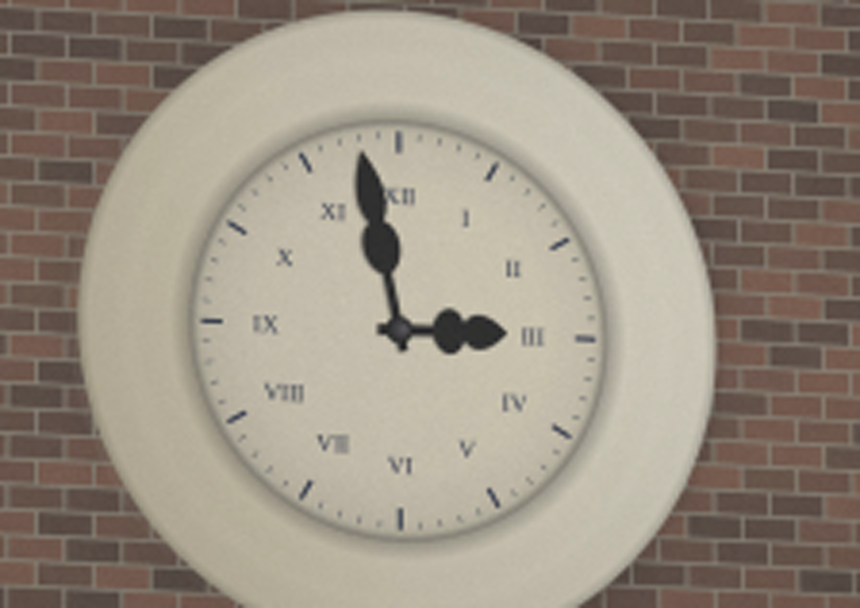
2,58
